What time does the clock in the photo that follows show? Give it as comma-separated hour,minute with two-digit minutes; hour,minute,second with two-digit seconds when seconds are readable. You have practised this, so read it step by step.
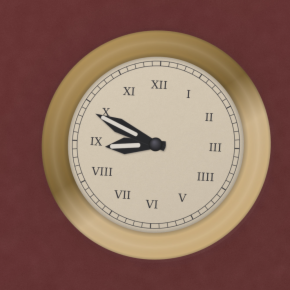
8,49
